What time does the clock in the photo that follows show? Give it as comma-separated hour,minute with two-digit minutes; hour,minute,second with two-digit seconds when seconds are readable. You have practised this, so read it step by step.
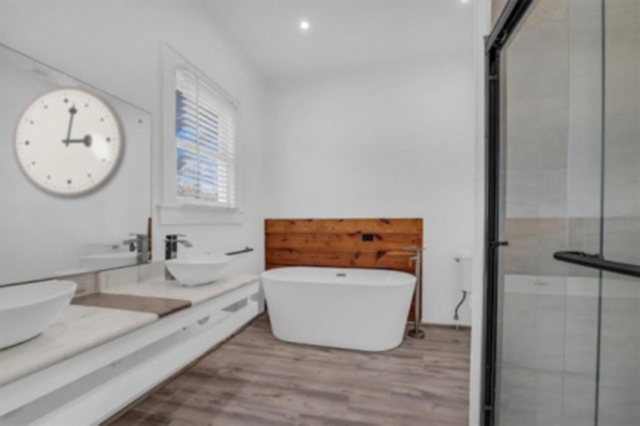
3,02
